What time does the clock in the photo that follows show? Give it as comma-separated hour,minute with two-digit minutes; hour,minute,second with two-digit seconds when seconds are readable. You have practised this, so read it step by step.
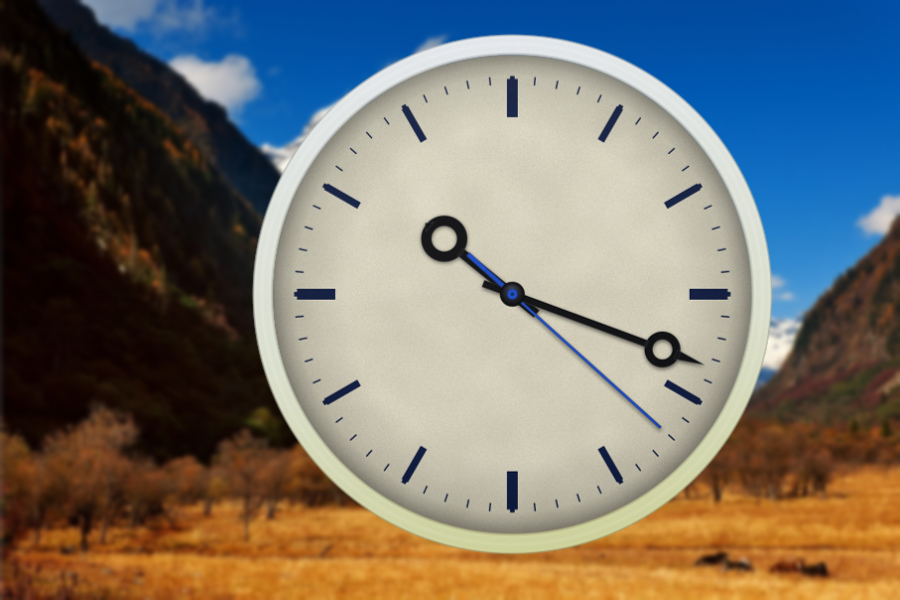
10,18,22
